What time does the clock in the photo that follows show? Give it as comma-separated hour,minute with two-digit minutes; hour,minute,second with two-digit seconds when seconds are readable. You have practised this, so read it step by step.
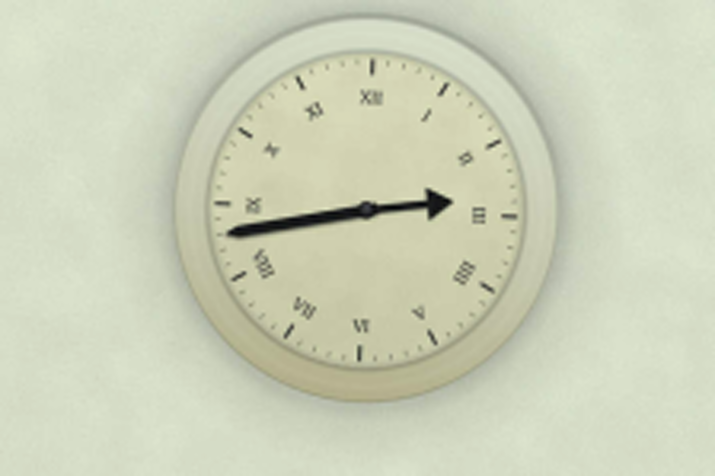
2,43
